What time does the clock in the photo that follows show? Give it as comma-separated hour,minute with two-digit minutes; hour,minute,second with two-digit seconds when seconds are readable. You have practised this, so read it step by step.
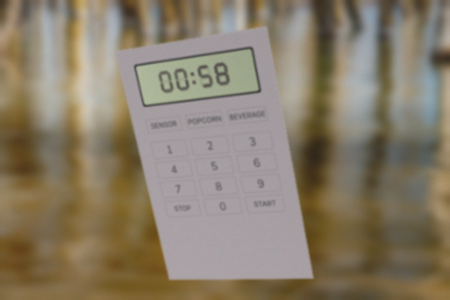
0,58
